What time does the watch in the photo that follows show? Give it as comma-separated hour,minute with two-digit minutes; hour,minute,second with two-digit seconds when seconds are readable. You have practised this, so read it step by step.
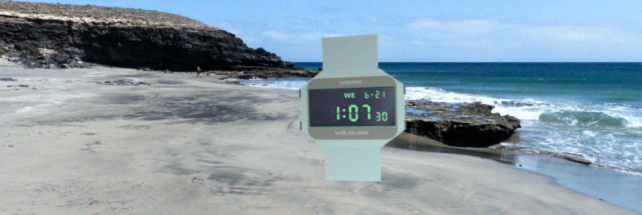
1,07
